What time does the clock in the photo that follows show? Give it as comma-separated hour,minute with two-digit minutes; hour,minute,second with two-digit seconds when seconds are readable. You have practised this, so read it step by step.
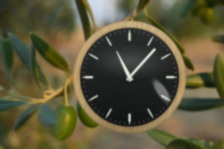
11,07
